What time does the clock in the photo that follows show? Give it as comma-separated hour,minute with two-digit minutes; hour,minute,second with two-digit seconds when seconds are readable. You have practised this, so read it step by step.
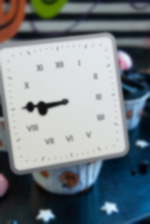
8,45
